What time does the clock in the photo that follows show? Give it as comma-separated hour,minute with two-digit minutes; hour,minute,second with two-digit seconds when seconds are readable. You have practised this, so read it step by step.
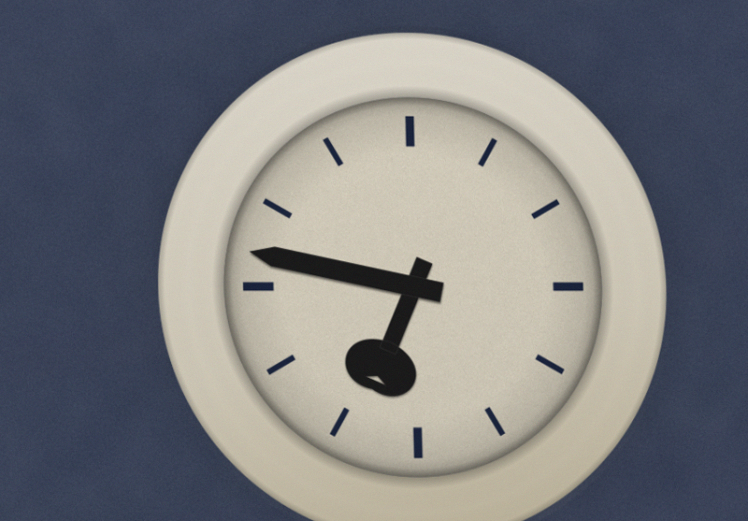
6,47
